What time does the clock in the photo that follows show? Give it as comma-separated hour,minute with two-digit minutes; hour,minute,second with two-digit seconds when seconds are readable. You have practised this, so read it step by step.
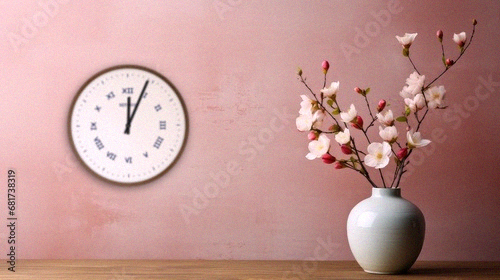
12,04
